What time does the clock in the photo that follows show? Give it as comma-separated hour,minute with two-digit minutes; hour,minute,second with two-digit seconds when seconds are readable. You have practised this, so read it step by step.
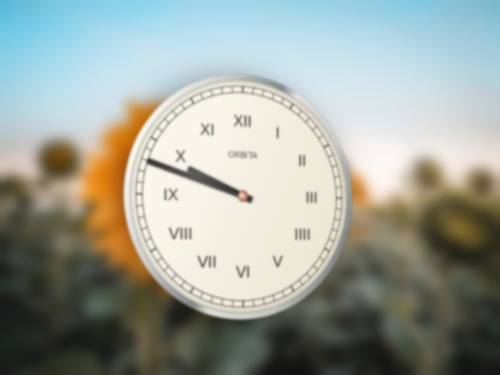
9,48
